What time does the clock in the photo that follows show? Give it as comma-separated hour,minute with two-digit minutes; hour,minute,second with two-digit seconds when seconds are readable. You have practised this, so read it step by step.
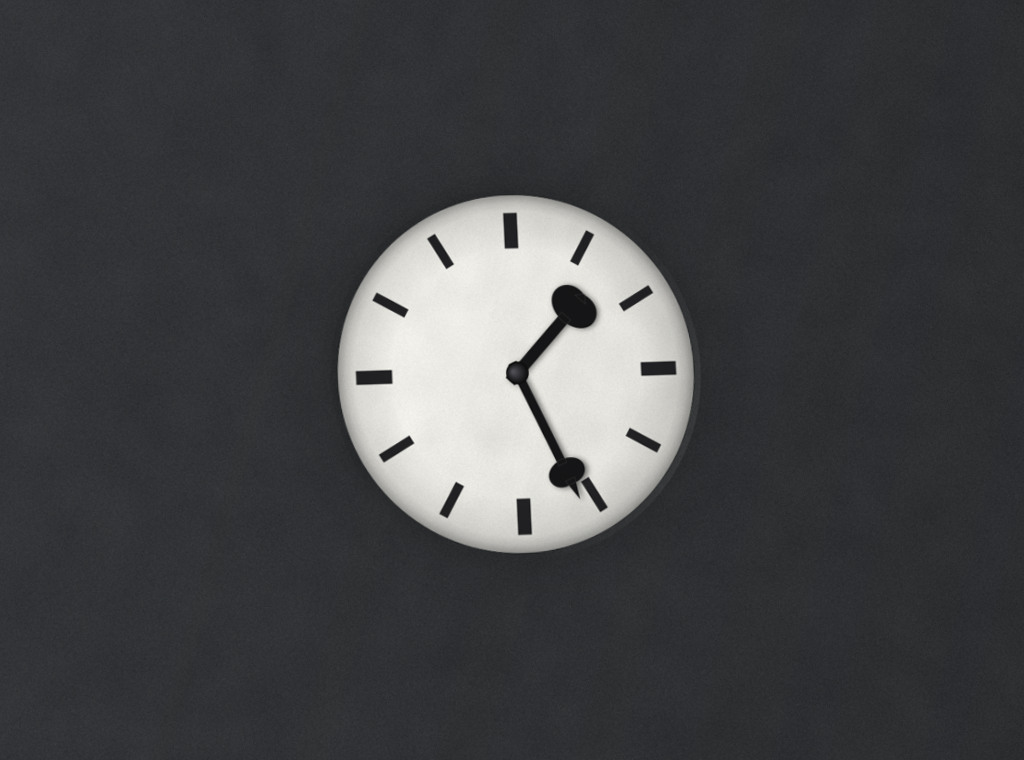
1,26
